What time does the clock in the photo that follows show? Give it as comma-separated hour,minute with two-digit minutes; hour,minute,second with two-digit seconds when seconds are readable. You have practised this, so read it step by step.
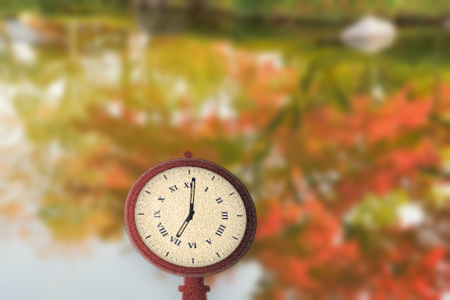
7,01
